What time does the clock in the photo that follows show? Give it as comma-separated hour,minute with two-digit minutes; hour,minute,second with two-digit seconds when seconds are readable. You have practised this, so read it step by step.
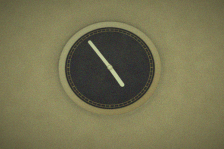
4,54
